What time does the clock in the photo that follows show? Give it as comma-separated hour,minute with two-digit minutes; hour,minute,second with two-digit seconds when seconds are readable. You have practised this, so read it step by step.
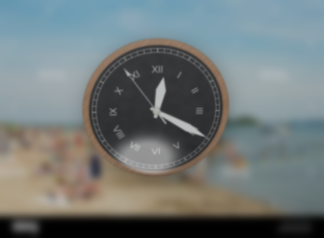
12,19,54
